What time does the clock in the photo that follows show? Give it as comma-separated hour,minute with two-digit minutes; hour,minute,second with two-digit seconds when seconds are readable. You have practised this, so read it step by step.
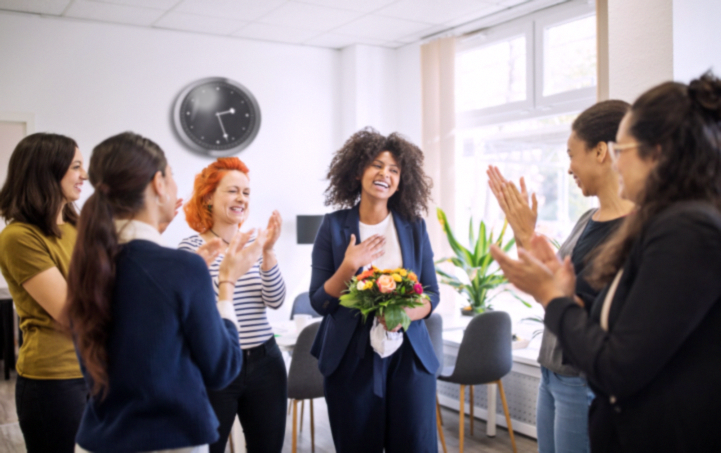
2,27
